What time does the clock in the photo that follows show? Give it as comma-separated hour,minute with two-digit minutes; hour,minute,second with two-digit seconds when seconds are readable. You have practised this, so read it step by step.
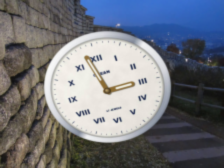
2,58
